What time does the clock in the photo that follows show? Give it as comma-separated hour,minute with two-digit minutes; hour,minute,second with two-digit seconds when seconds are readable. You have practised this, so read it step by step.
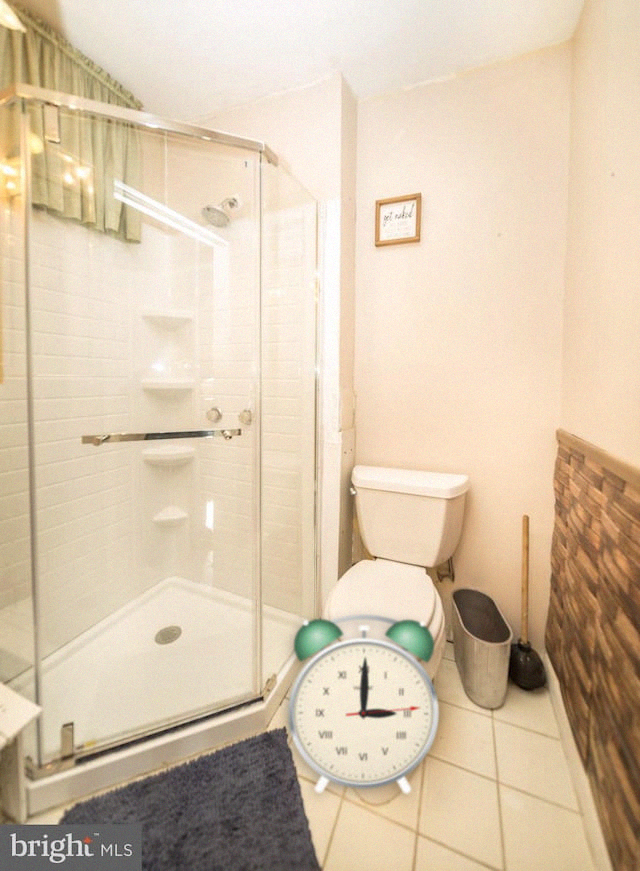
3,00,14
